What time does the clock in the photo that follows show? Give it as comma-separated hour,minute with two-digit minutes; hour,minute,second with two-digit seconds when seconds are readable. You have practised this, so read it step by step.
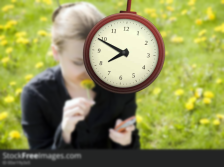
7,49
